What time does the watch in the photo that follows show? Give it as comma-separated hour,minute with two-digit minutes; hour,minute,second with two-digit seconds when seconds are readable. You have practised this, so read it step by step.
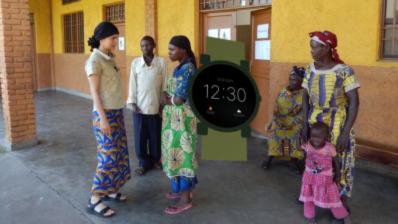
12,30
